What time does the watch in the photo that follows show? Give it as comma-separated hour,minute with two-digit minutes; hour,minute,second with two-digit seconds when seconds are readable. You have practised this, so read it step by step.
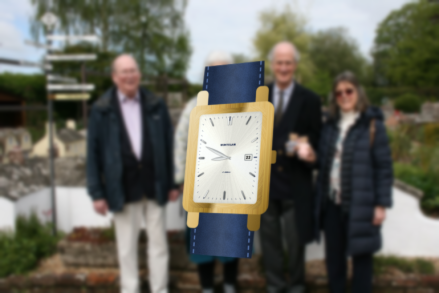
8,49
